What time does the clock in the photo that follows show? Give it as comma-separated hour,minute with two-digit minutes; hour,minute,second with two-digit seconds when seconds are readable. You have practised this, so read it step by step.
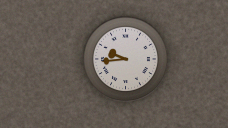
9,44
